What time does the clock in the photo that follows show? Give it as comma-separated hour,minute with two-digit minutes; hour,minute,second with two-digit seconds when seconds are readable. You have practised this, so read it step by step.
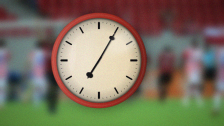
7,05
